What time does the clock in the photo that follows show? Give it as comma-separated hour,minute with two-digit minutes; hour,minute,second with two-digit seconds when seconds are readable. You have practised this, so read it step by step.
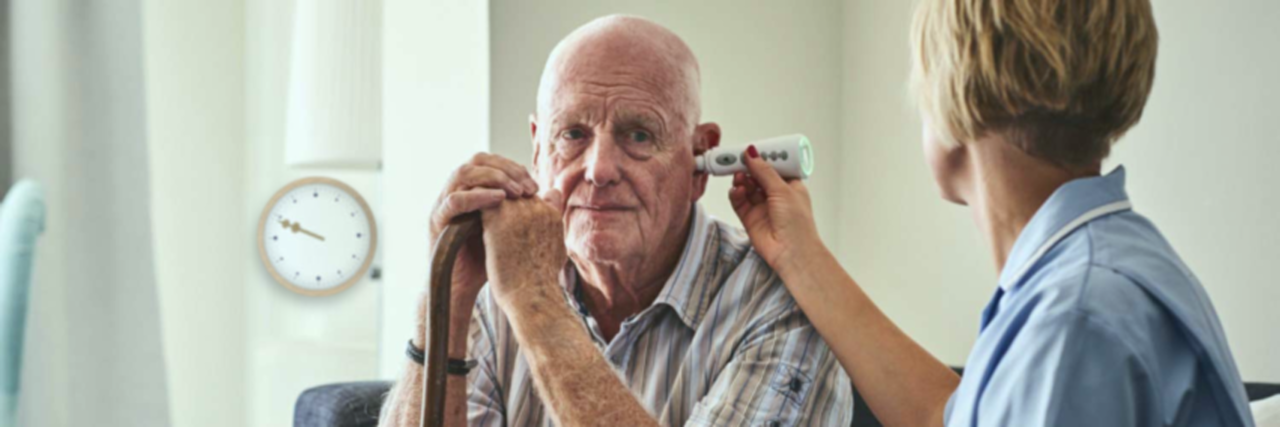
9,49
